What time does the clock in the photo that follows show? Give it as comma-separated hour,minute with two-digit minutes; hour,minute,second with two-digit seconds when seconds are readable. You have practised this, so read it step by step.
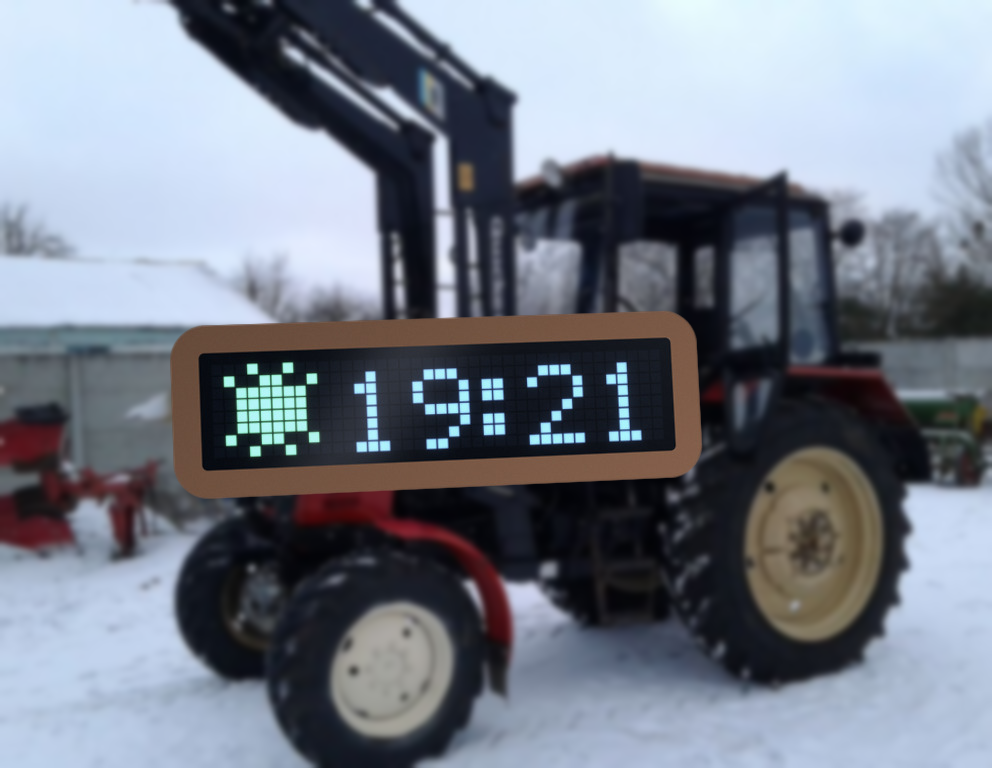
19,21
